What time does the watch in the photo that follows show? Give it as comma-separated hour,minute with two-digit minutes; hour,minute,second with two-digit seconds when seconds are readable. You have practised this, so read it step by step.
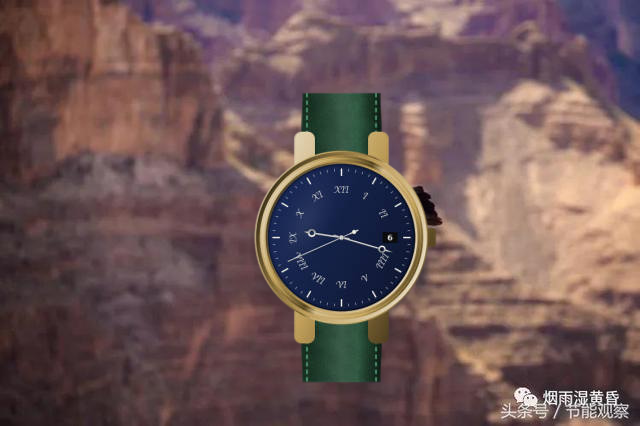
9,17,41
